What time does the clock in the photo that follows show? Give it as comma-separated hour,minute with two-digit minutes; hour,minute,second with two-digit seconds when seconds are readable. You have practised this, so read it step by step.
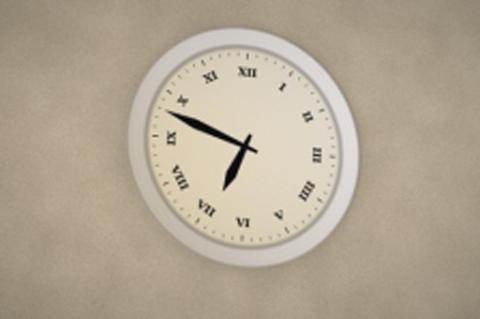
6,48
